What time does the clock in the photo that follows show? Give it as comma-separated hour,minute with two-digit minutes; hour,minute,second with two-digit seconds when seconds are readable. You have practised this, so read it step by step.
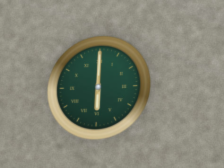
6,00
